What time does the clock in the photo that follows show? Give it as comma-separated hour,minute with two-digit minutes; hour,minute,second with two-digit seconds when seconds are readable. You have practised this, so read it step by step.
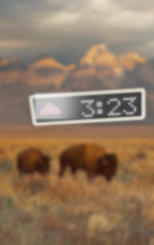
3,23
